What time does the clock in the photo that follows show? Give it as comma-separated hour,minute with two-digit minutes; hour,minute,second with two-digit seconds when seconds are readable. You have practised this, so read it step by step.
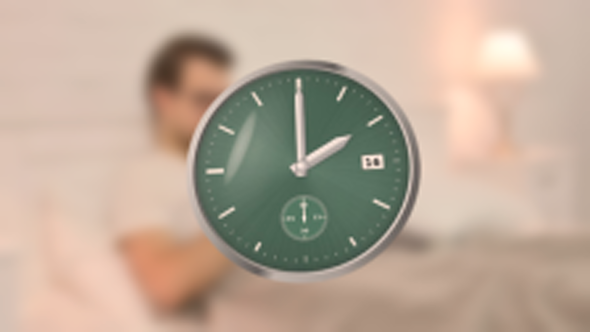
2,00
